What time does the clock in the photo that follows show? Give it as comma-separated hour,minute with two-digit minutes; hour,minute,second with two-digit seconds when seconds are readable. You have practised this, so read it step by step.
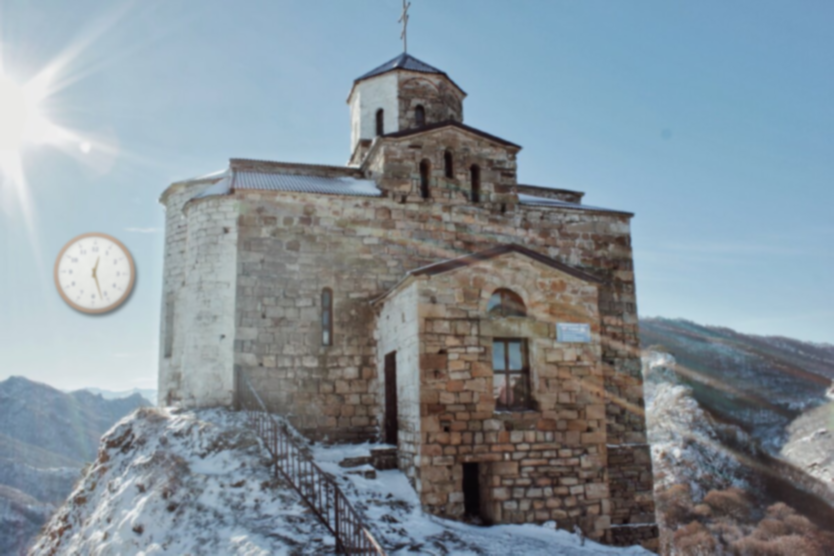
12,27
